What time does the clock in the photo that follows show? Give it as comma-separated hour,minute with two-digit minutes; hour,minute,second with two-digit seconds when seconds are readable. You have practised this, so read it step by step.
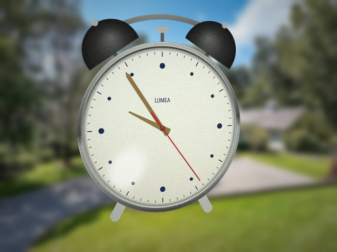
9,54,24
